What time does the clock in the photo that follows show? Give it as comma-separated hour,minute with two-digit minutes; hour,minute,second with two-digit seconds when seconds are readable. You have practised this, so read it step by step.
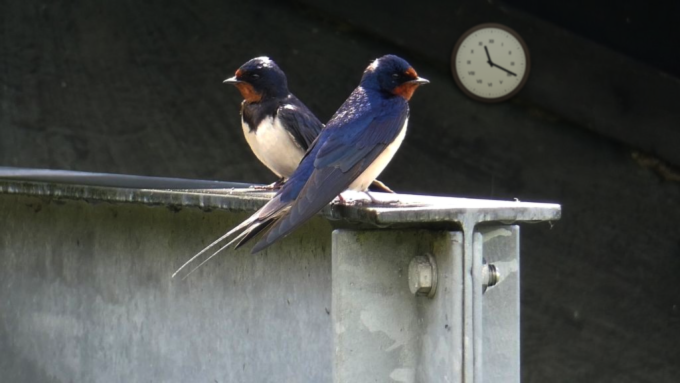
11,19
